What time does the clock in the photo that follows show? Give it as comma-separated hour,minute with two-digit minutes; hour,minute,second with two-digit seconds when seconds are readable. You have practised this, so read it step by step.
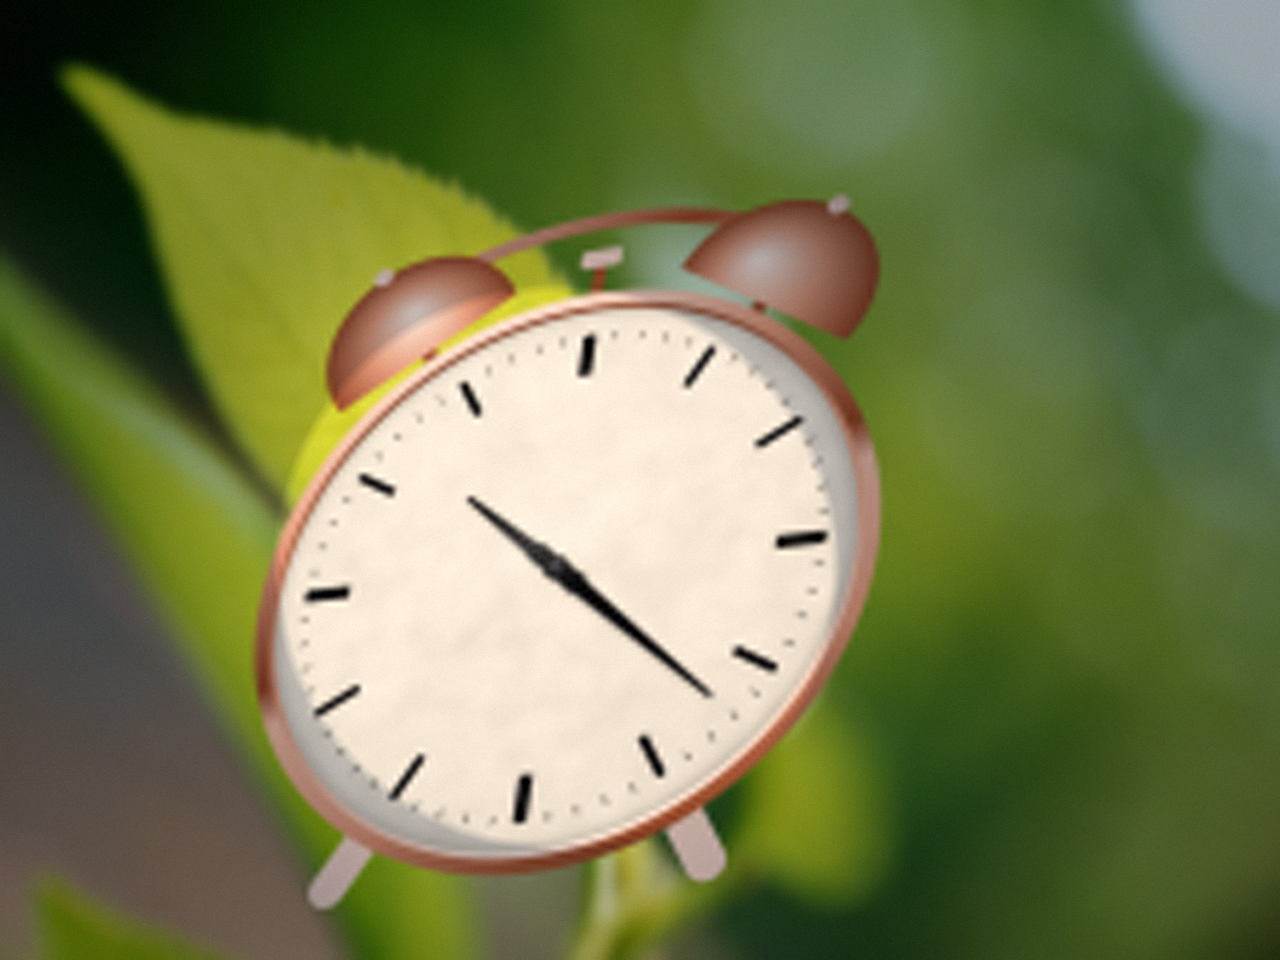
10,22
